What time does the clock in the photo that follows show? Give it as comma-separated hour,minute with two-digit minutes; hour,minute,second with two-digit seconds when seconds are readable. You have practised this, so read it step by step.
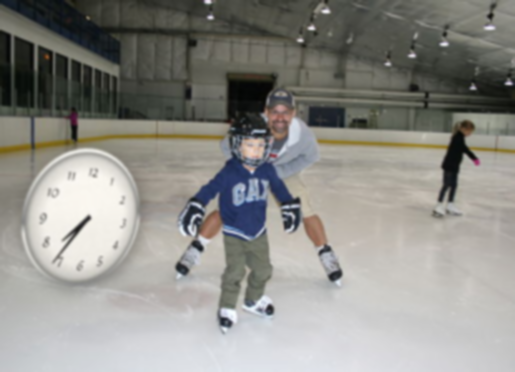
7,36
